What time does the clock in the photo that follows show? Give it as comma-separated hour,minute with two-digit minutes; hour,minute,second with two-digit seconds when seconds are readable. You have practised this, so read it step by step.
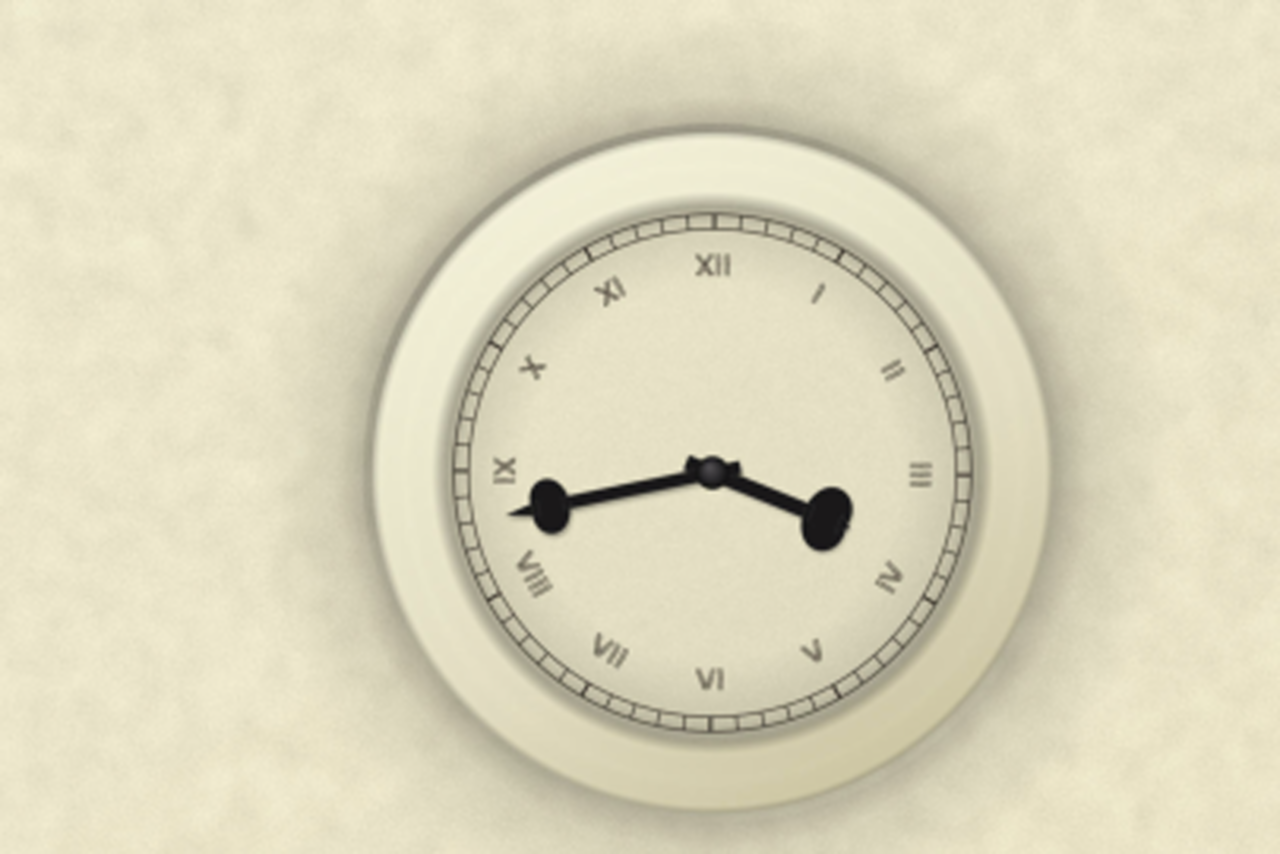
3,43
